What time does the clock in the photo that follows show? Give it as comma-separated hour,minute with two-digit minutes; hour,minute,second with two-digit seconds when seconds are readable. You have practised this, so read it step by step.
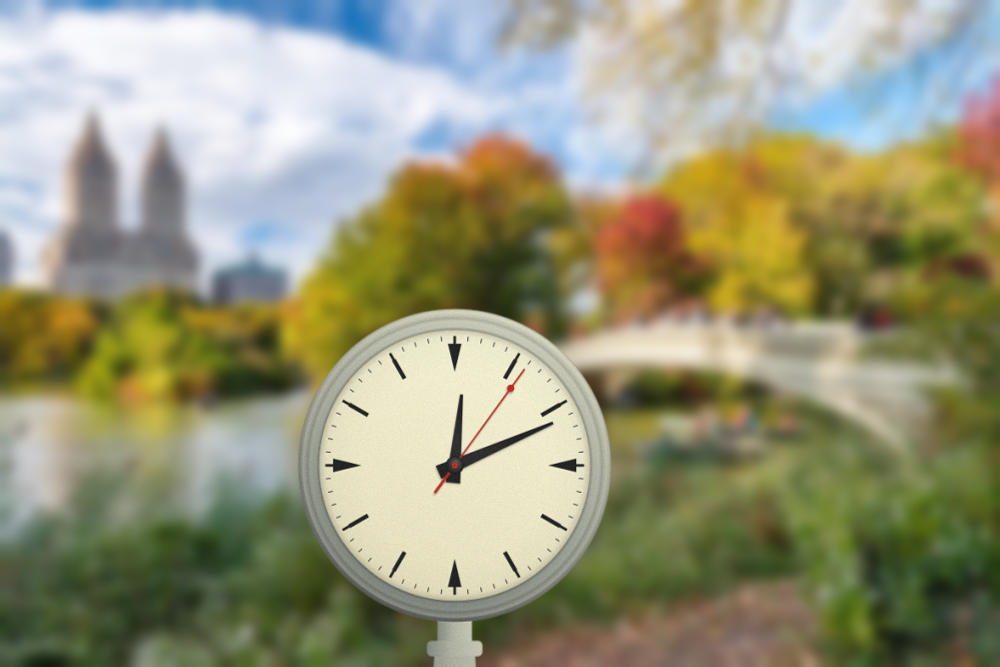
12,11,06
